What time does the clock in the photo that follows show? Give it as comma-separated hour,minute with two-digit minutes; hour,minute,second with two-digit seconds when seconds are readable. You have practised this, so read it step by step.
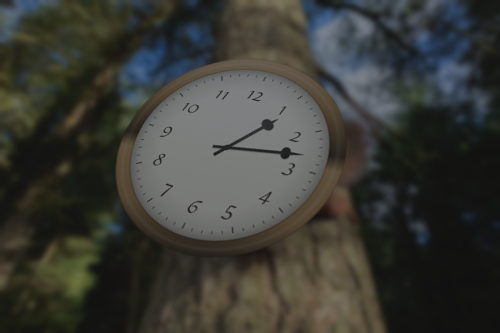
1,13
